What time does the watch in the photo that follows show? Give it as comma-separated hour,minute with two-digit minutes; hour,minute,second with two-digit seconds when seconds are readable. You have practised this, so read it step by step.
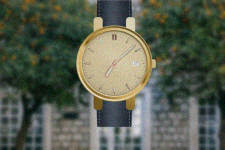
7,08
